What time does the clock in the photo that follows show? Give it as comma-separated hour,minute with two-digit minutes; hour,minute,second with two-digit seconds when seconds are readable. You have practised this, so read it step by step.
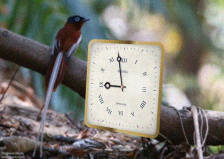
8,58
